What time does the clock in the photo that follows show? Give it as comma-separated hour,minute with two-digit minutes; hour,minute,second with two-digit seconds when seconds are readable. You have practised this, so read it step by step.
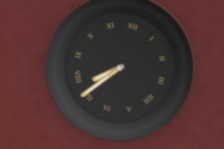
7,36
